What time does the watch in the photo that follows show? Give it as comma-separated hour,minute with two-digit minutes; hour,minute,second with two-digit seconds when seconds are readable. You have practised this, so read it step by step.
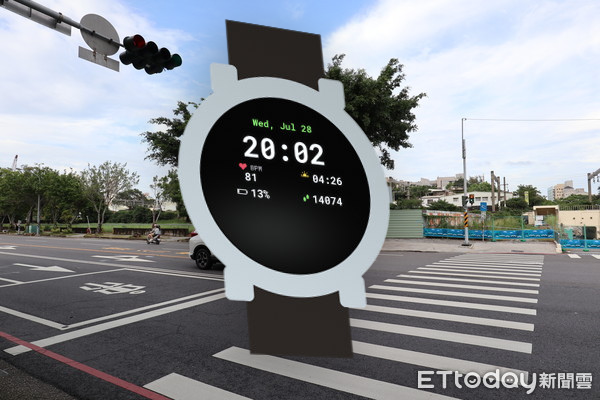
20,02
